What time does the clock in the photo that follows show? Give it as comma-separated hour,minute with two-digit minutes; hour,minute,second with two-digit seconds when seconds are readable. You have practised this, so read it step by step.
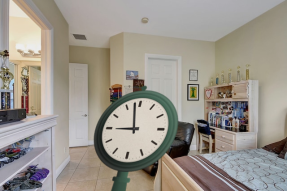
8,58
